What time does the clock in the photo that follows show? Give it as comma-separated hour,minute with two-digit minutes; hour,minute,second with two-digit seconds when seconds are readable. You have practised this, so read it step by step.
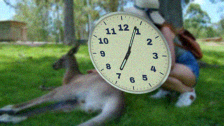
7,04
